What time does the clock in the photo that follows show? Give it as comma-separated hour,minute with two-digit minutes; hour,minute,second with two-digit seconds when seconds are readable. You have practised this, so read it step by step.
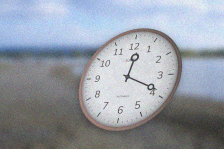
12,19
